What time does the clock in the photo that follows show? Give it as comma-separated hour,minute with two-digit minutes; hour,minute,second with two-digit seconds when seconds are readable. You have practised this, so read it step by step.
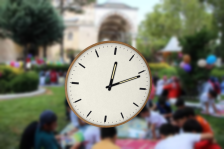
12,11
